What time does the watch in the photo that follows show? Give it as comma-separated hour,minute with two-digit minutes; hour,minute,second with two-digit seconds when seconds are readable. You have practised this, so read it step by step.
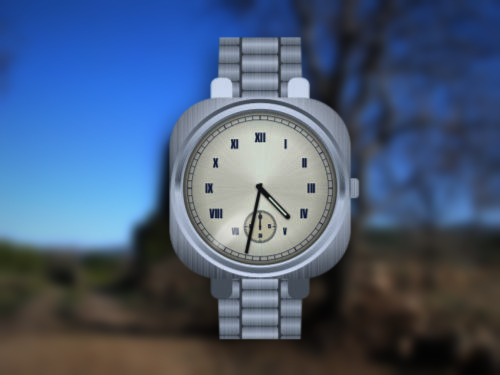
4,32
